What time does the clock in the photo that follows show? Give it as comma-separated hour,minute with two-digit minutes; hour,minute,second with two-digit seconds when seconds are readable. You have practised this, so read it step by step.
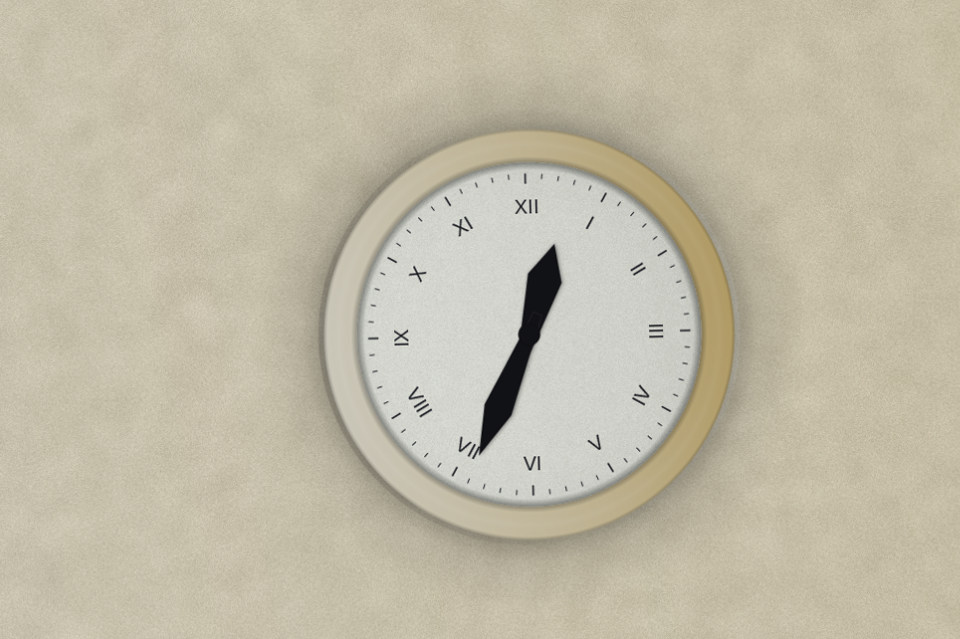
12,34
